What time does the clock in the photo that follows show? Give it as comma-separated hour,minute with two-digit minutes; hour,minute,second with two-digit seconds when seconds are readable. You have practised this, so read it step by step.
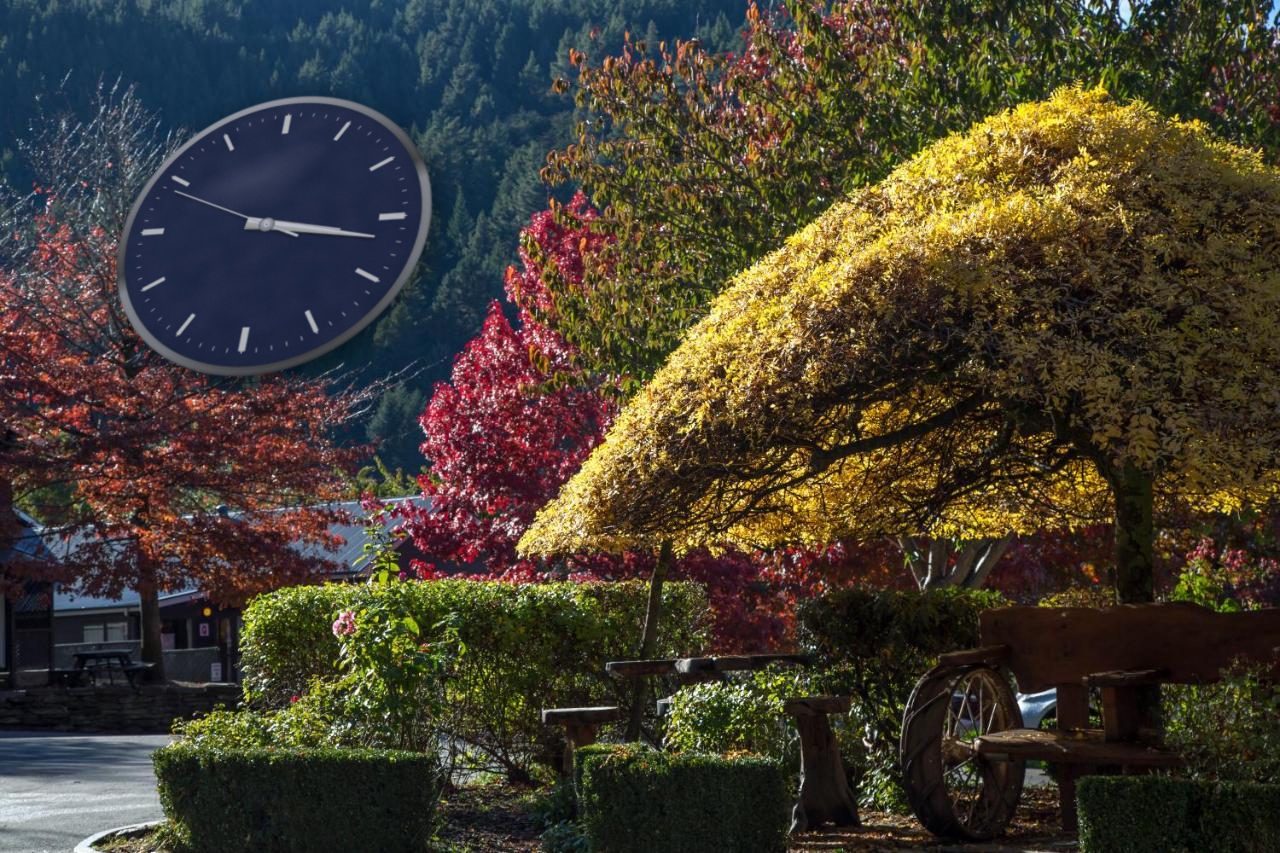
3,16,49
